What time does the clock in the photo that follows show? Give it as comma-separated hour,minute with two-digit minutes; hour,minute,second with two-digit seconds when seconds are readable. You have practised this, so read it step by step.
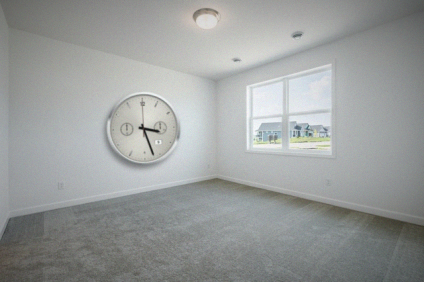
3,27
